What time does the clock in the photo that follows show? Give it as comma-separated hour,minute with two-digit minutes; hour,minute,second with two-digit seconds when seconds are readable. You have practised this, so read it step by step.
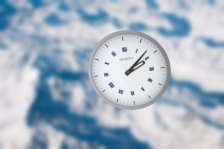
2,08
